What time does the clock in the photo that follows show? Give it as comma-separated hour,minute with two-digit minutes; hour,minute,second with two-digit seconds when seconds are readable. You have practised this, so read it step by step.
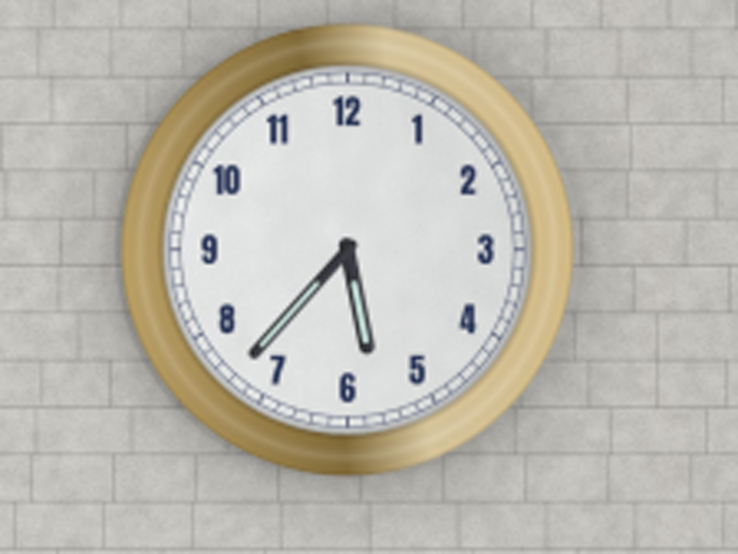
5,37
